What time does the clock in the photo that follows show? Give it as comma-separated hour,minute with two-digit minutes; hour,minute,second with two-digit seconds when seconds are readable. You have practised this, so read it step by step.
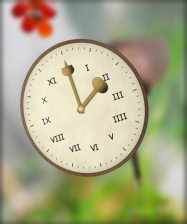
2,00
